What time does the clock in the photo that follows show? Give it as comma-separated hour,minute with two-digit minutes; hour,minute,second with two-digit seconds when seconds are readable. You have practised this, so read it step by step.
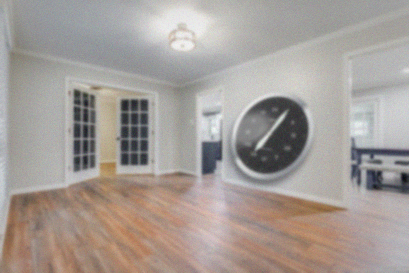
7,05
